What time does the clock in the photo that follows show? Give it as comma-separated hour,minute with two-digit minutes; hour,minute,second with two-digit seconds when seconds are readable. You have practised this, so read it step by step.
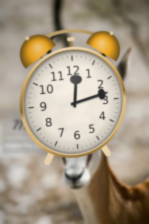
12,13
